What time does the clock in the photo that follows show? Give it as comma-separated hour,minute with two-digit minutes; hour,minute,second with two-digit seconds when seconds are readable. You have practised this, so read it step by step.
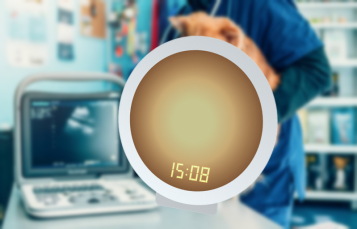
15,08
